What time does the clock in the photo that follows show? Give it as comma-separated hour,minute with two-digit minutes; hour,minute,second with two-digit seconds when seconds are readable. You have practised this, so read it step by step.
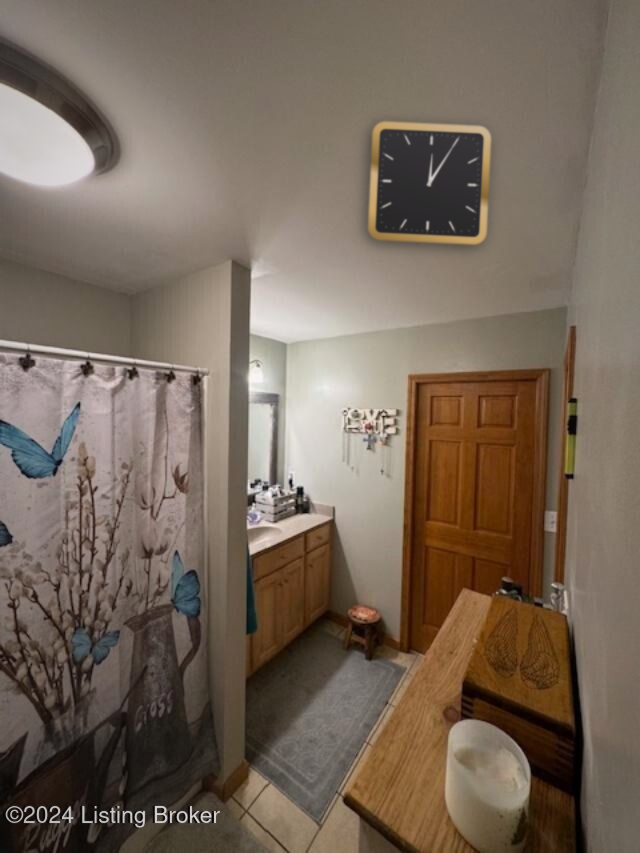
12,05
